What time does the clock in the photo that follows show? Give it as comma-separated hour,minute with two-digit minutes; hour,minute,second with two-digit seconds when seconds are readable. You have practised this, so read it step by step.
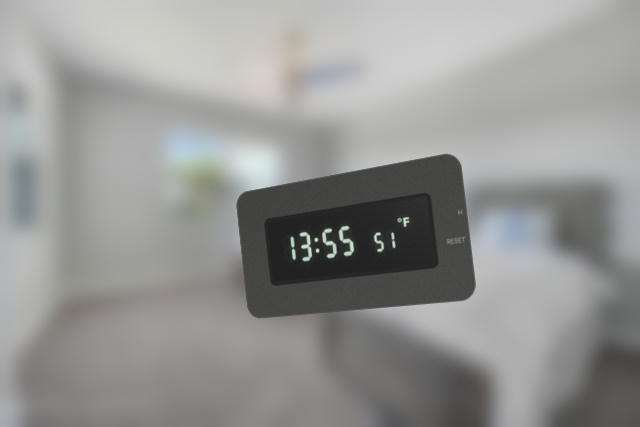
13,55
